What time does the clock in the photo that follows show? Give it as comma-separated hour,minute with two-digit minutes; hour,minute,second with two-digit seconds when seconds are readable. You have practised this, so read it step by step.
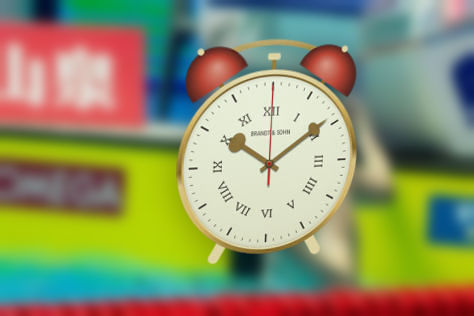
10,09,00
